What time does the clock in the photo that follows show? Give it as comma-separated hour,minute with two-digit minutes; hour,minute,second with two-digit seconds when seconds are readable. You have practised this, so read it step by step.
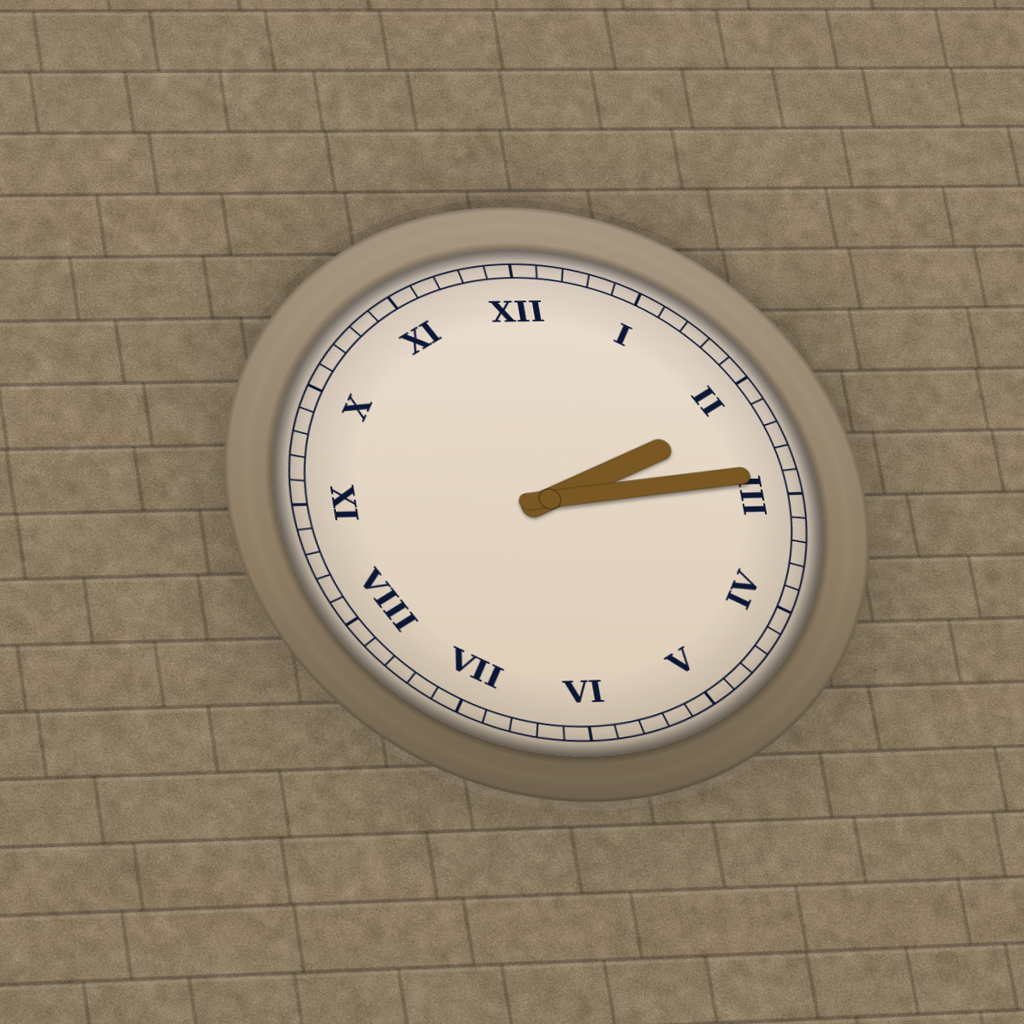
2,14
